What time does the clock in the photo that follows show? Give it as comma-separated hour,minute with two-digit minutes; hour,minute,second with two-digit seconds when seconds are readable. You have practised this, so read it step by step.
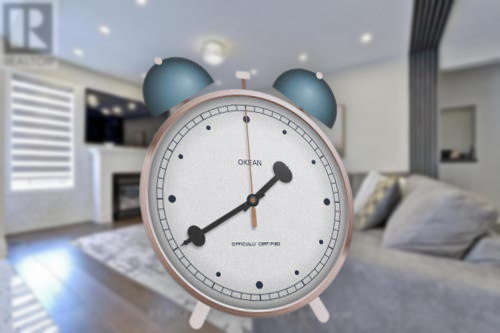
1,40,00
